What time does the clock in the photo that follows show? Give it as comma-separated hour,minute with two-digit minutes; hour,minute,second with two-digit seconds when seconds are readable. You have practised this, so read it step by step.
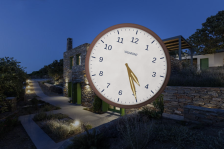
4,25
